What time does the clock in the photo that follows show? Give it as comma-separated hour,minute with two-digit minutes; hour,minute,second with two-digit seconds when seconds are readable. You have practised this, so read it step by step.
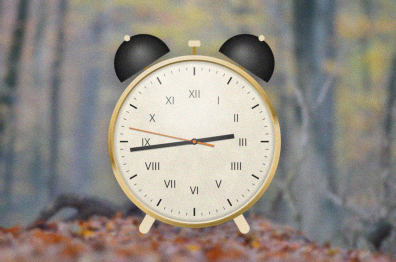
2,43,47
